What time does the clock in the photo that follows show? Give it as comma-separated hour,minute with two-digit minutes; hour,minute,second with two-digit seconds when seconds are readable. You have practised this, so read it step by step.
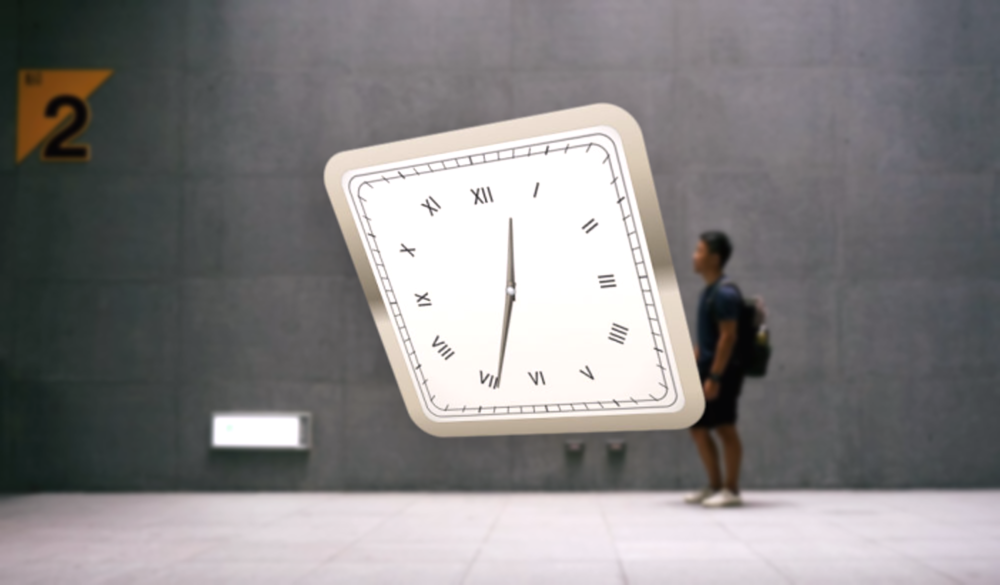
12,34
